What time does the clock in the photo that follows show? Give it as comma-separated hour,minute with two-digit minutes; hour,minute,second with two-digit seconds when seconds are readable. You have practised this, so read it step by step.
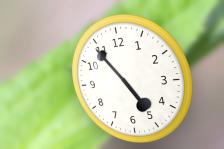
4,54
